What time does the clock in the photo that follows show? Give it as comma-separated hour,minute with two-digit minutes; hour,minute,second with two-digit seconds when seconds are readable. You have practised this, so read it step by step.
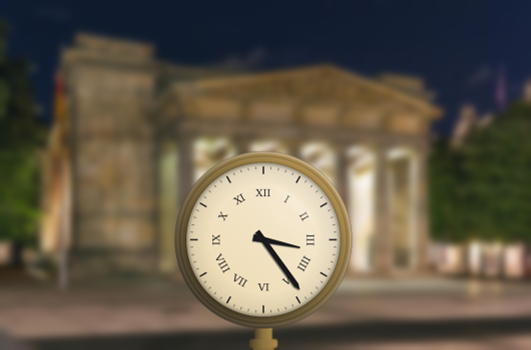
3,24
